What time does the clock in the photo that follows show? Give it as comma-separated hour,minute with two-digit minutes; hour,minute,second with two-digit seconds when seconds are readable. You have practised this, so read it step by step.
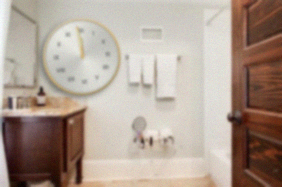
11,59
